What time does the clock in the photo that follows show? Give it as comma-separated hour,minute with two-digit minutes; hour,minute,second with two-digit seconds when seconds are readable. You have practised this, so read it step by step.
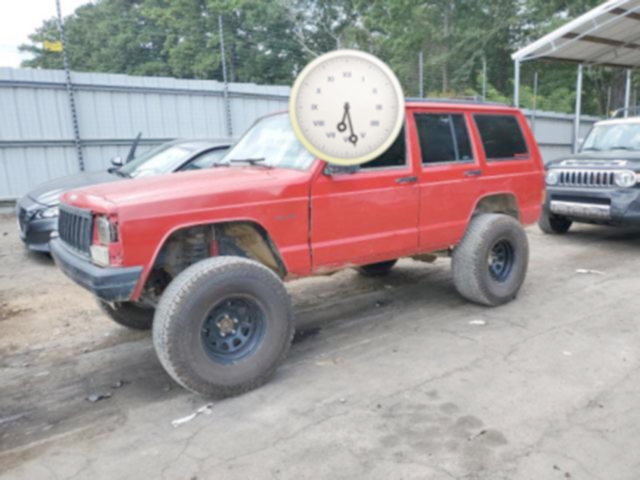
6,28
